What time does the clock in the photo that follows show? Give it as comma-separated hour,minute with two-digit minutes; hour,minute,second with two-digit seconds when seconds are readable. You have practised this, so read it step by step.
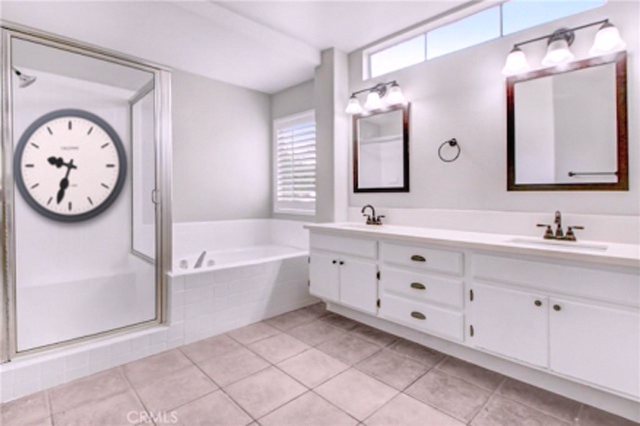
9,33
